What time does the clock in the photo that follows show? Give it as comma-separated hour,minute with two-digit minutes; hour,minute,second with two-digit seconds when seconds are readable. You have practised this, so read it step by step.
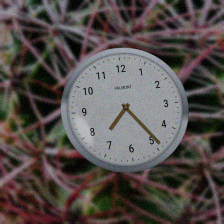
7,24
